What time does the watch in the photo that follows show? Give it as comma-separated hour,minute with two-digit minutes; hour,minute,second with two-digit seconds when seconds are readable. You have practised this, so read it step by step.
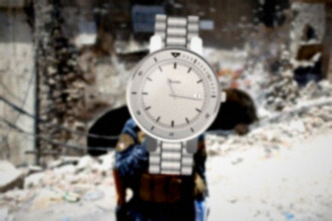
11,16
